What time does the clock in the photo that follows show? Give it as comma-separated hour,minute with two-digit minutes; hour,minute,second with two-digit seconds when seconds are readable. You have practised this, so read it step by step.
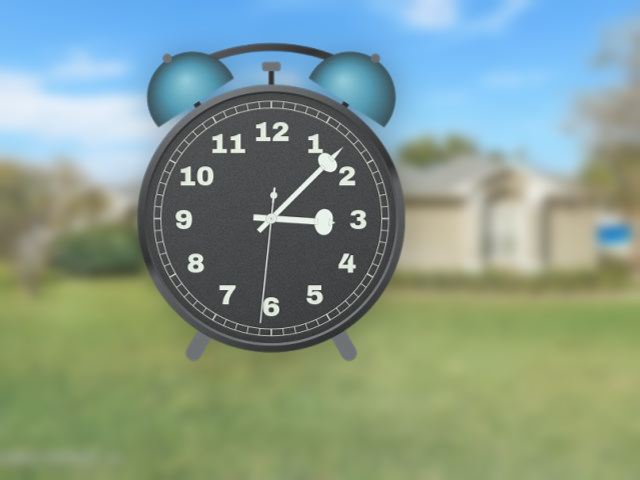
3,07,31
